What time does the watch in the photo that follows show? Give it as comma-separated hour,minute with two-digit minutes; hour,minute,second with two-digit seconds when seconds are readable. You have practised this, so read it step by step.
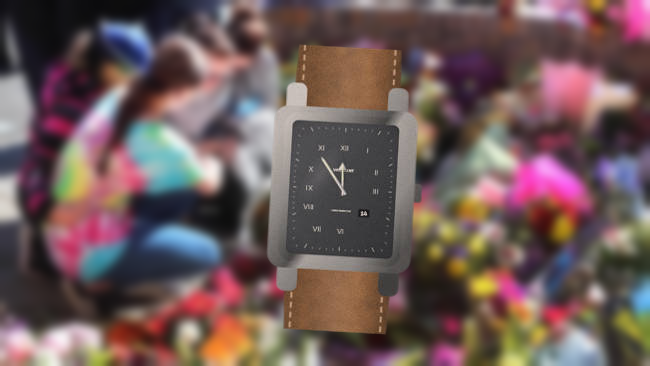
11,54
